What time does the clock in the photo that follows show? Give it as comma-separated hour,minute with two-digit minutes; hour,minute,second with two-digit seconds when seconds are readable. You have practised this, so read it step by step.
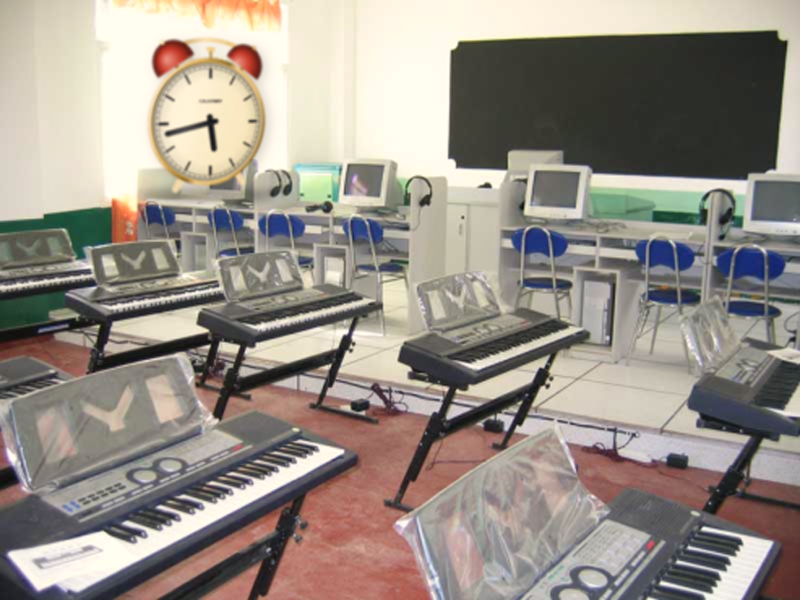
5,43
